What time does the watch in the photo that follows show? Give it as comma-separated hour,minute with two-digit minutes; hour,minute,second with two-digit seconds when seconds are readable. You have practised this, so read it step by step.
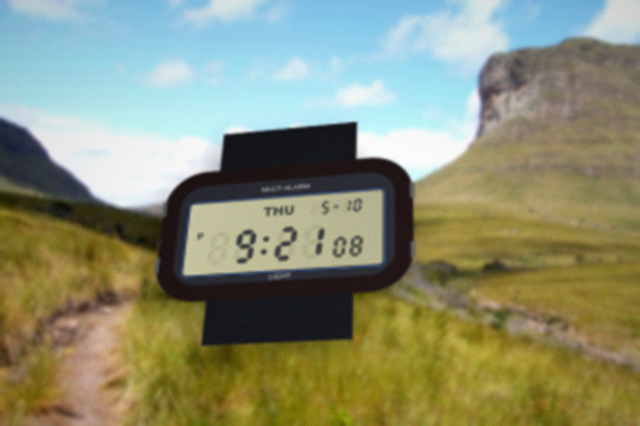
9,21,08
